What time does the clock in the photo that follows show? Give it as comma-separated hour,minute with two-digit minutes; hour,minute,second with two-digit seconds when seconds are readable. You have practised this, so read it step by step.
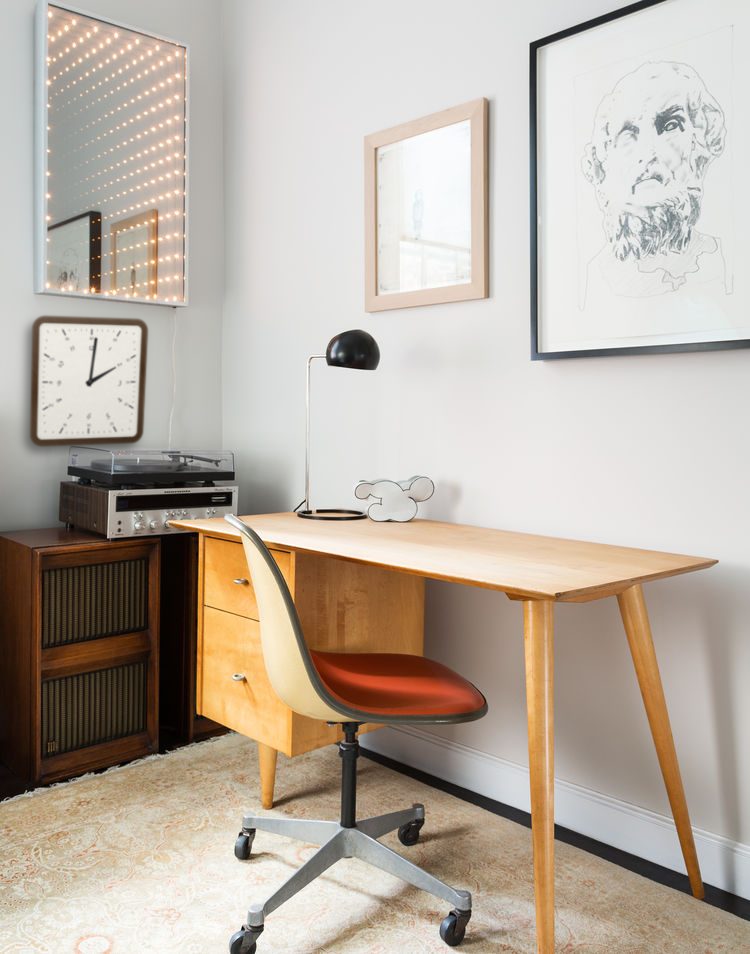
2,01
